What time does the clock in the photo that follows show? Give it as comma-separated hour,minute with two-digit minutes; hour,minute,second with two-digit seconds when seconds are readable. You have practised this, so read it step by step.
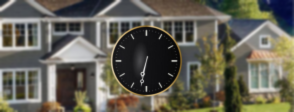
6,32
